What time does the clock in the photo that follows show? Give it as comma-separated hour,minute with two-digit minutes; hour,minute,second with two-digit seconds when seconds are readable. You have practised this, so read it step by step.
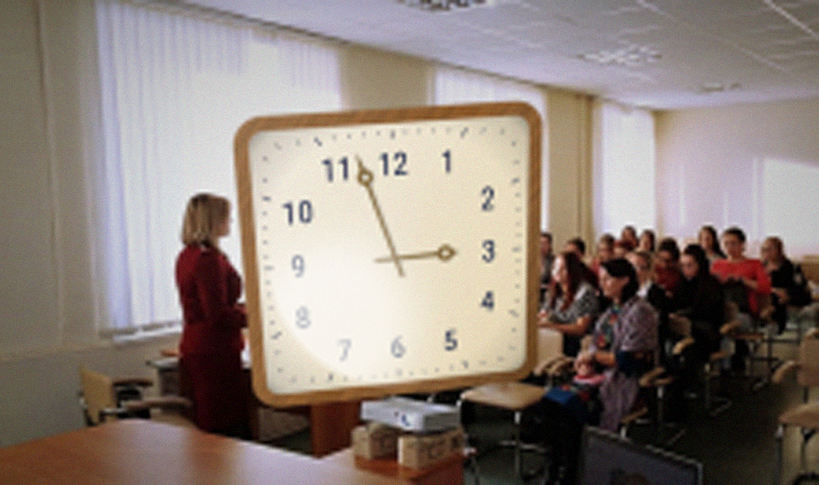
2,57
